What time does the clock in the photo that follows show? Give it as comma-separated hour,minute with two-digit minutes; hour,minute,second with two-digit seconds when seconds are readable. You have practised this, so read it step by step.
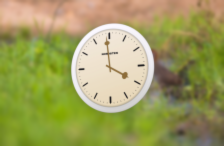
3,59
